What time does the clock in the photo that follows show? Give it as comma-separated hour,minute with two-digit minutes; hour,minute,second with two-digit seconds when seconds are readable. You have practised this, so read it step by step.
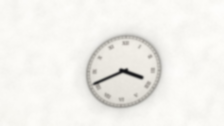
3,41
